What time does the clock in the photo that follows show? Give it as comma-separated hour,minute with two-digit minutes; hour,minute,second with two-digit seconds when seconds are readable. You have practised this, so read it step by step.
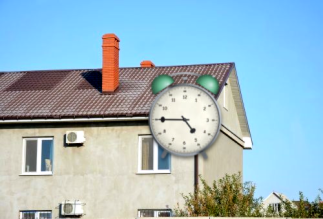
4,45
